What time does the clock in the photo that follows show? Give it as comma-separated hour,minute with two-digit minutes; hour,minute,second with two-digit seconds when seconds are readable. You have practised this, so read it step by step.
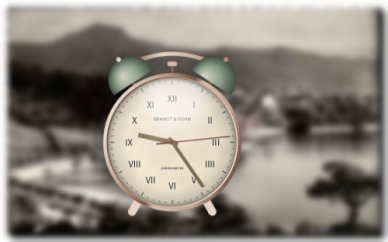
9,24,14
